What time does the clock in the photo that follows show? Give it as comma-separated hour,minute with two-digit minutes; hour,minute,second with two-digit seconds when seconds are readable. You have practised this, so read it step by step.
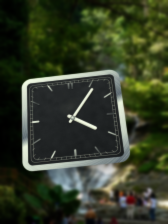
4,06
